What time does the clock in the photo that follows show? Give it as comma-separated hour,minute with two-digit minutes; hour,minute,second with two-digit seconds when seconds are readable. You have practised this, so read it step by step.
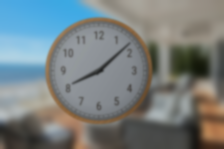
8,08
